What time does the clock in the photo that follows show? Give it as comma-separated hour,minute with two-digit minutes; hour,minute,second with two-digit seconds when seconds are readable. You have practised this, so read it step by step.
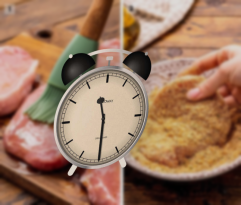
11,30
